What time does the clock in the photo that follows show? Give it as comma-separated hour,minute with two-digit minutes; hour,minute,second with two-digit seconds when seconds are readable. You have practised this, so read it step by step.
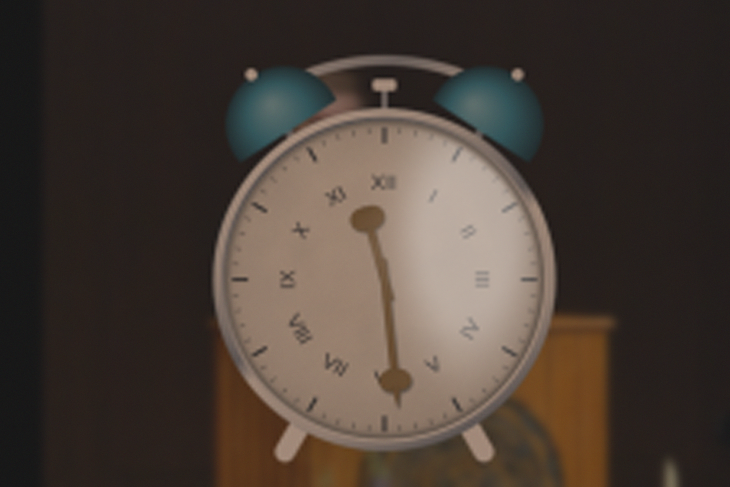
11,29
